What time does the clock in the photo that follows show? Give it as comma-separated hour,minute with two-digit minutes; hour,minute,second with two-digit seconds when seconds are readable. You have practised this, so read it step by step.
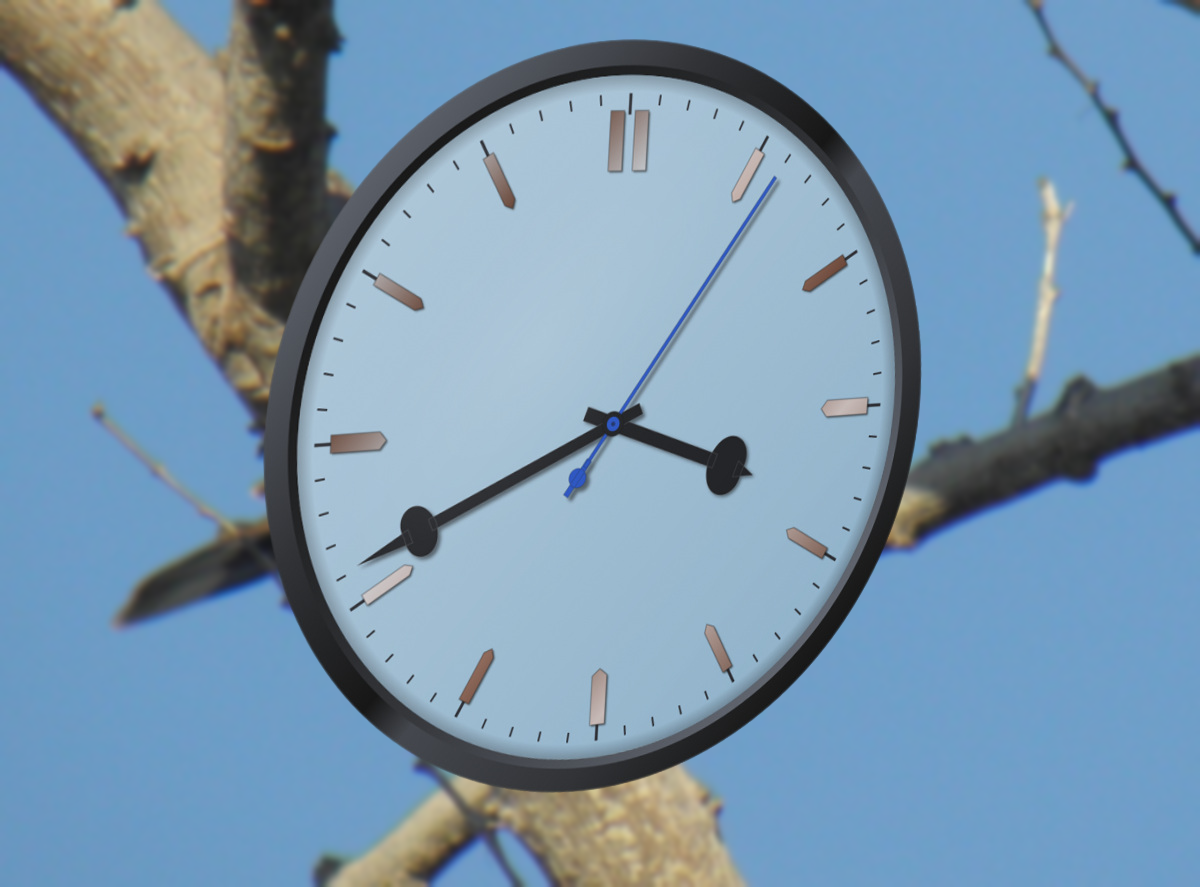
3,41,06
